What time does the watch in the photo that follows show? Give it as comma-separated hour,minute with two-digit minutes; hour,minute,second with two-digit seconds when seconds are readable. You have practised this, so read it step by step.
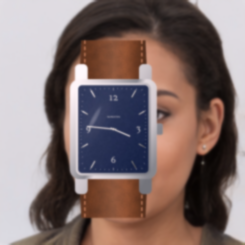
3,46
